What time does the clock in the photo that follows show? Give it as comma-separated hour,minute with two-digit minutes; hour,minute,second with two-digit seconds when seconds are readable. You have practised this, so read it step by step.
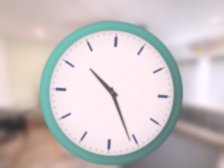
10,26
